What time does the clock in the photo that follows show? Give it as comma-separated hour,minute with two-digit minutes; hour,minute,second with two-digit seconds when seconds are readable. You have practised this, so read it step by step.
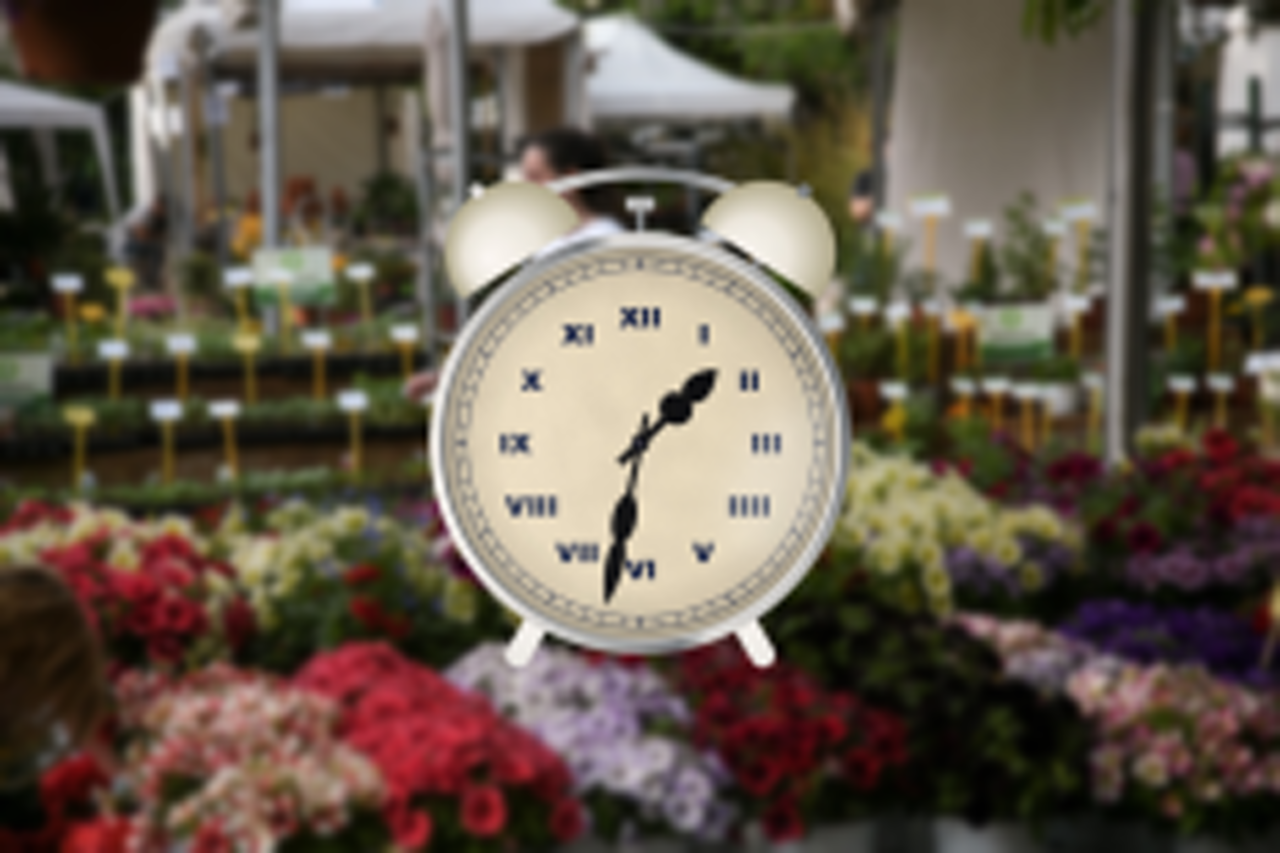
1,32
